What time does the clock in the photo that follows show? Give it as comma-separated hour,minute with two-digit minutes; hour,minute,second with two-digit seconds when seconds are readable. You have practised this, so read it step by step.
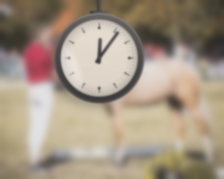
12,06
